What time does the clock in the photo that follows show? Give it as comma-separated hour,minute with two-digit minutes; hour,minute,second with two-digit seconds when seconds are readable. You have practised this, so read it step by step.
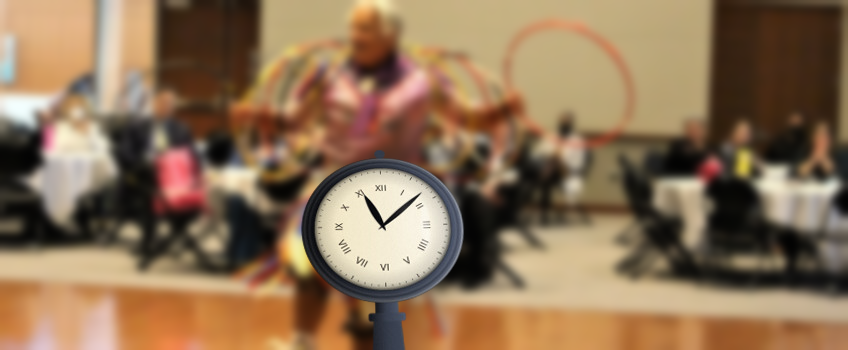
11,08
